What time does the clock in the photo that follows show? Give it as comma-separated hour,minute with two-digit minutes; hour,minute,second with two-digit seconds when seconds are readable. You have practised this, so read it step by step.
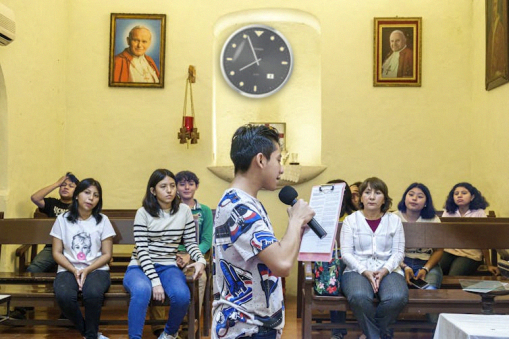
7,56
